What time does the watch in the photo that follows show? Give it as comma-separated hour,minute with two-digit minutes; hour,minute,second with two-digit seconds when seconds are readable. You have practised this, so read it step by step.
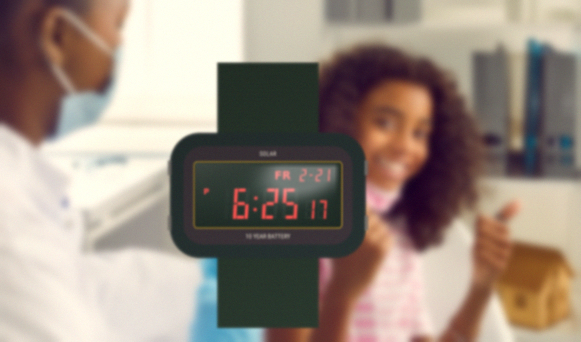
6,25,17
